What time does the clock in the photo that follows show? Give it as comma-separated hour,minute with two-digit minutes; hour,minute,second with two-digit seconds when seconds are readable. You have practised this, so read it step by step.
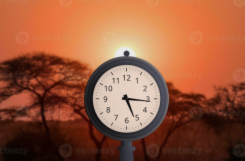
5,16
